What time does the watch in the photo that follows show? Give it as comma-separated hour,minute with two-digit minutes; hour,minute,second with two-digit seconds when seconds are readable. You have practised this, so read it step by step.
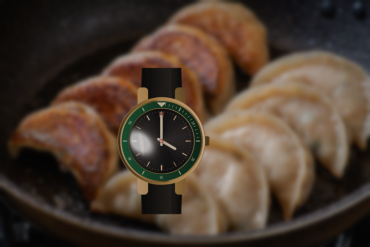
4,00
